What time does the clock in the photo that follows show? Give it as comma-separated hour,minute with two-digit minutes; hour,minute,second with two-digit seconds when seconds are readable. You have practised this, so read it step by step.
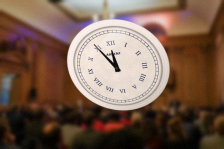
11,55
